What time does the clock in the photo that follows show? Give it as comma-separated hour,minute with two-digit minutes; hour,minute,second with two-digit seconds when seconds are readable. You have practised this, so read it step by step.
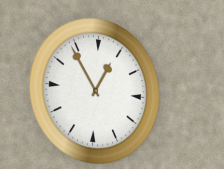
12,54
